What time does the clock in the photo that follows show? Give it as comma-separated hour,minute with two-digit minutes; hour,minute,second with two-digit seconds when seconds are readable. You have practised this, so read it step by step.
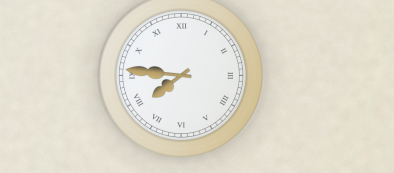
7,46
